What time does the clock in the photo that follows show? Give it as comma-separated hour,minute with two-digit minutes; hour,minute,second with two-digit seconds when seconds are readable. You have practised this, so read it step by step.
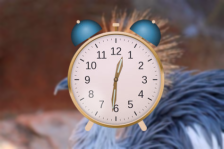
12,31
